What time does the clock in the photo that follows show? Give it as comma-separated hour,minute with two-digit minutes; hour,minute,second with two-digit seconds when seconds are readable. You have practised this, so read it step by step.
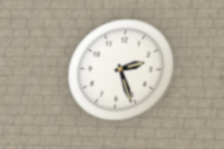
2,26
